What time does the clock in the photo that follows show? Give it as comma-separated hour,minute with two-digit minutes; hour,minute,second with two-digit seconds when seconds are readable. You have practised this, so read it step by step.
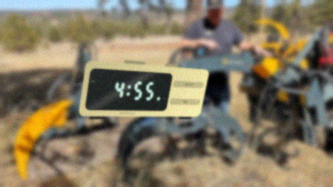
4,55
